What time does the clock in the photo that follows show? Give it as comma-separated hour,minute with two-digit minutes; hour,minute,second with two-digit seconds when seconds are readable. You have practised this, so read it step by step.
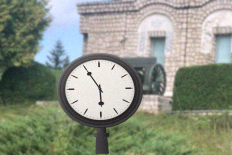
5,55
